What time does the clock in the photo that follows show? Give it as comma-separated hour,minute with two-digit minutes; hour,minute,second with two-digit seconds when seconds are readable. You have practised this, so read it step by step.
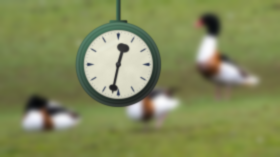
12,32
